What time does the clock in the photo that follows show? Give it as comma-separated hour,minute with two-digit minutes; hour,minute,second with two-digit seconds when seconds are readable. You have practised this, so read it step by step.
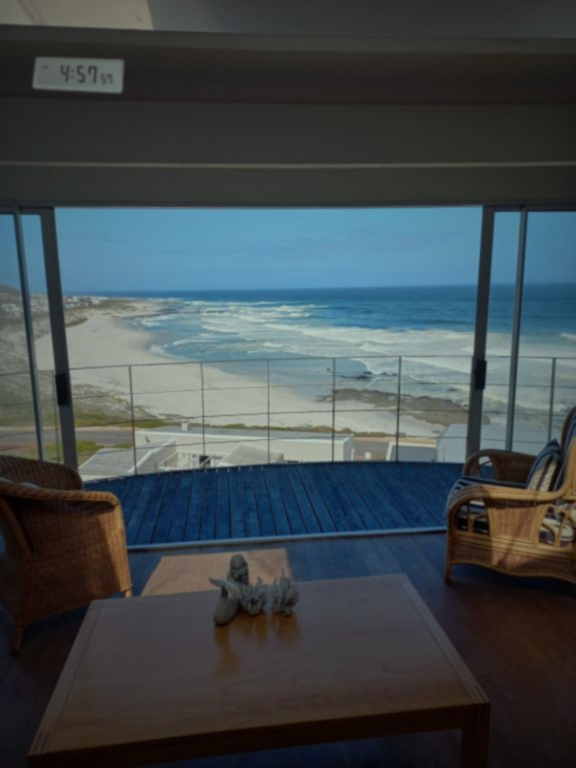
4,57
